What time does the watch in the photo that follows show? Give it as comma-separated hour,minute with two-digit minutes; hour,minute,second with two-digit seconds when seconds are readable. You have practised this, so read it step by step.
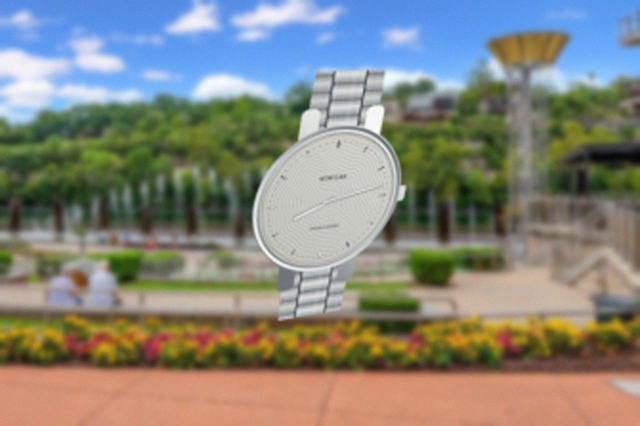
8,13
